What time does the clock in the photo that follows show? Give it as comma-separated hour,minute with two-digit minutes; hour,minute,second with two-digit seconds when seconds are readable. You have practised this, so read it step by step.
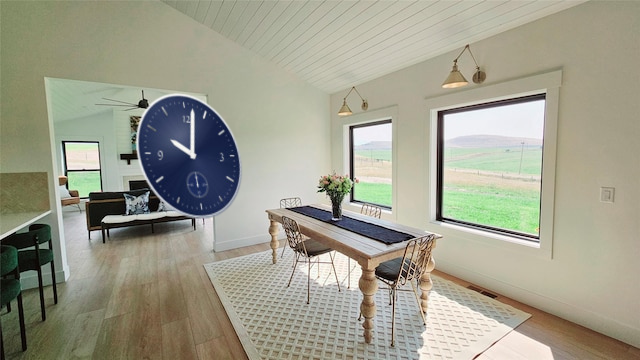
10,02
